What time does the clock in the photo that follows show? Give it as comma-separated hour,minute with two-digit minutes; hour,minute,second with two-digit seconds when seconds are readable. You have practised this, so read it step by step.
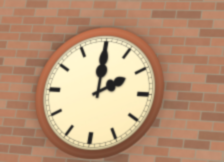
2,00
